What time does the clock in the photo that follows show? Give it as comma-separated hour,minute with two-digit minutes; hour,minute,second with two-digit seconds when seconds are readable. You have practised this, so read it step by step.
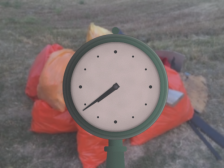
7,39
